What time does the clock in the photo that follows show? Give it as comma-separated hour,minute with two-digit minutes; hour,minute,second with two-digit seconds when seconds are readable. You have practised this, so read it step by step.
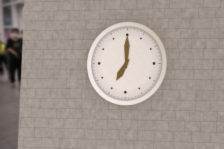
7,00
